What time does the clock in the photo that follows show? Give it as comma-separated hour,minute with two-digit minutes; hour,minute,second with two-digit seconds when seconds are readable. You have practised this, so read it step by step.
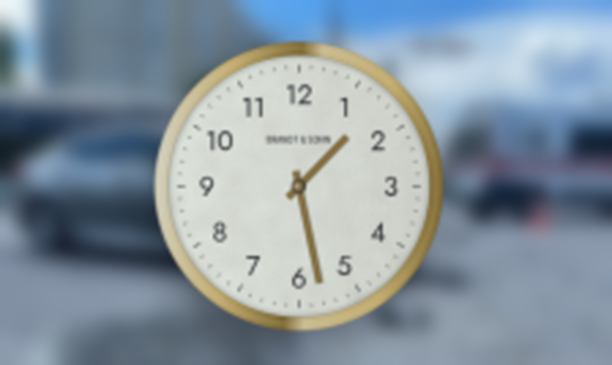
1,28
